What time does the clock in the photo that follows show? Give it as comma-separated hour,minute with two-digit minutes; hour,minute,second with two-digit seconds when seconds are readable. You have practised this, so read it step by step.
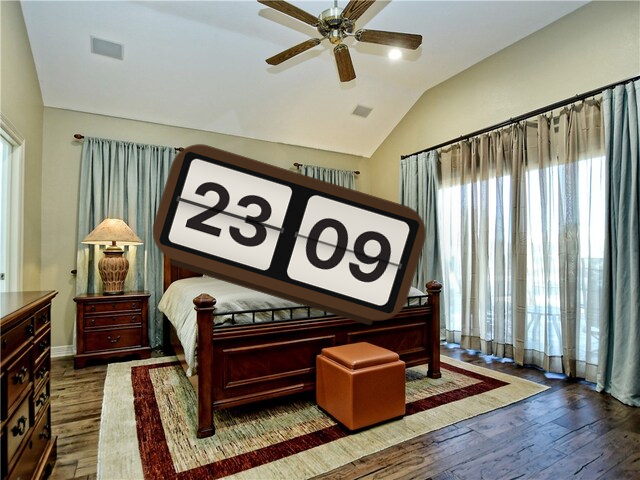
23,09
